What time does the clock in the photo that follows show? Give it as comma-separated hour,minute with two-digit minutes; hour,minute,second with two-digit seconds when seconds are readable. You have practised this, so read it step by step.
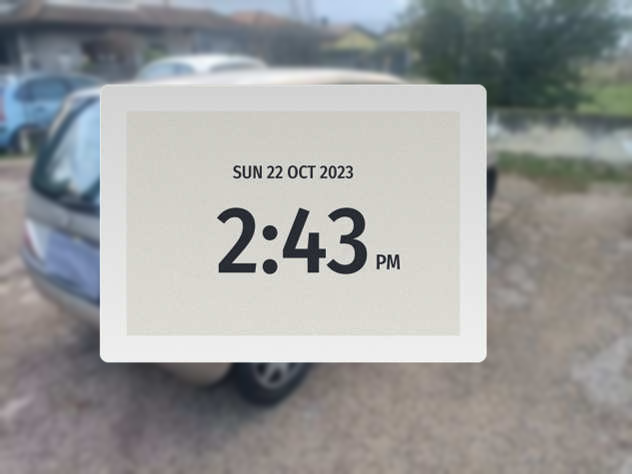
2,43
